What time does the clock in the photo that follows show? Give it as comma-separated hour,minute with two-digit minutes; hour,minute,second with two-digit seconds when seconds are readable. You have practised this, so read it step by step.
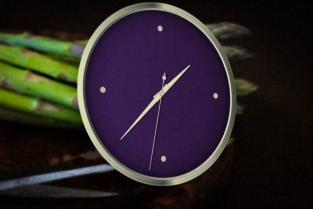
1,37,32
